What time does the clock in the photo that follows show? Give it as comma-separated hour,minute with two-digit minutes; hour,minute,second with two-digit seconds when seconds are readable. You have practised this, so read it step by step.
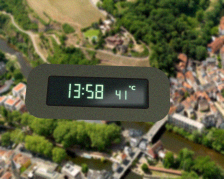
13,58
